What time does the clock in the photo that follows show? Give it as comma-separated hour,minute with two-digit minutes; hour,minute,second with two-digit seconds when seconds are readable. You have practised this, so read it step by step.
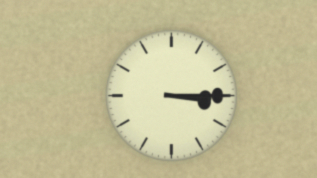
3,15
